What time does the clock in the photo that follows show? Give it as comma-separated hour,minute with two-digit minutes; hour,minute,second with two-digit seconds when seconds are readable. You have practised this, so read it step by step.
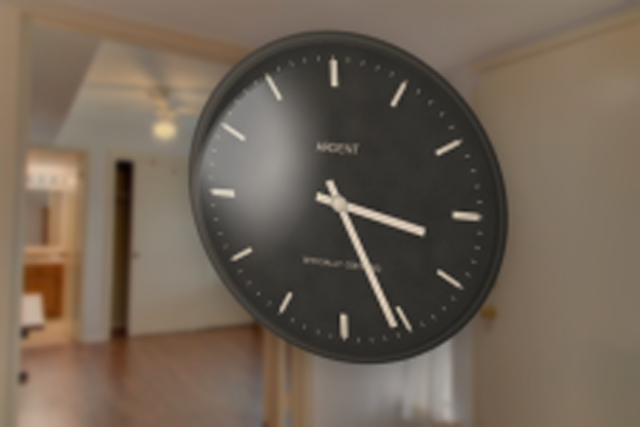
3,26
